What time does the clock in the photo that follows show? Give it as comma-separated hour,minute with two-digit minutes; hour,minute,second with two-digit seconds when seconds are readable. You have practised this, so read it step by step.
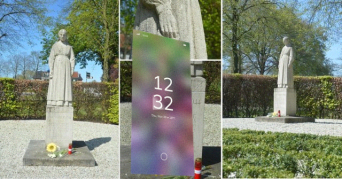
12,32
